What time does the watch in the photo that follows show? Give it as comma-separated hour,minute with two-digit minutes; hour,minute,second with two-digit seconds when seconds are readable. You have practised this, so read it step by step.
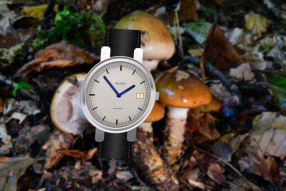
1,53
